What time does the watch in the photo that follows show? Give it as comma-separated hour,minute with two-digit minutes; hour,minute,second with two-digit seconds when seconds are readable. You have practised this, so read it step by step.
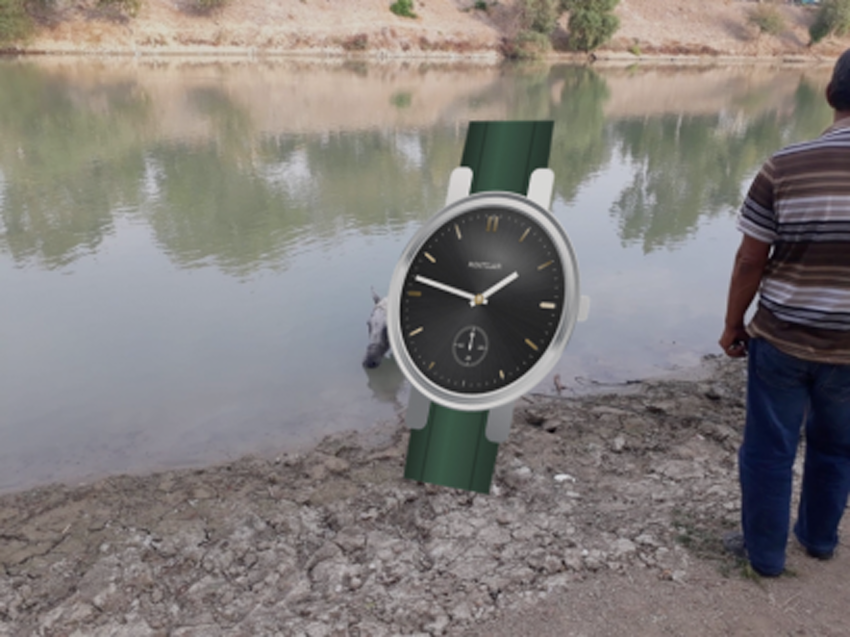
1,47
